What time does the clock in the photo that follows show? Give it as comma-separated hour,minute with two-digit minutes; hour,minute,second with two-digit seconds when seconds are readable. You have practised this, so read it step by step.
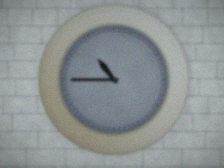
10,45
